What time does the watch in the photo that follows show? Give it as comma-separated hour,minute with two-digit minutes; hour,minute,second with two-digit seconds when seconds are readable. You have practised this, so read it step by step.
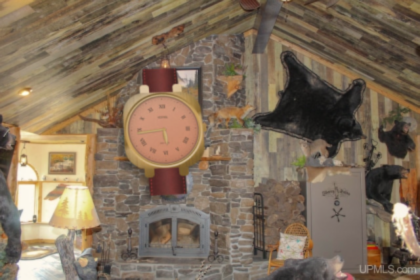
5,44
